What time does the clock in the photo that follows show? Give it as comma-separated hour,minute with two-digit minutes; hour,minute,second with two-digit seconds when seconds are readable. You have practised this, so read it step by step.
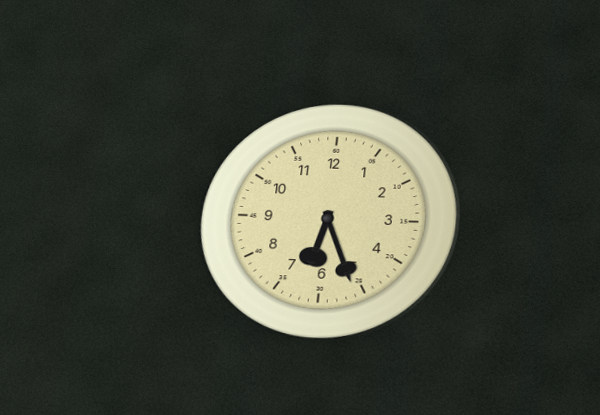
6,26
